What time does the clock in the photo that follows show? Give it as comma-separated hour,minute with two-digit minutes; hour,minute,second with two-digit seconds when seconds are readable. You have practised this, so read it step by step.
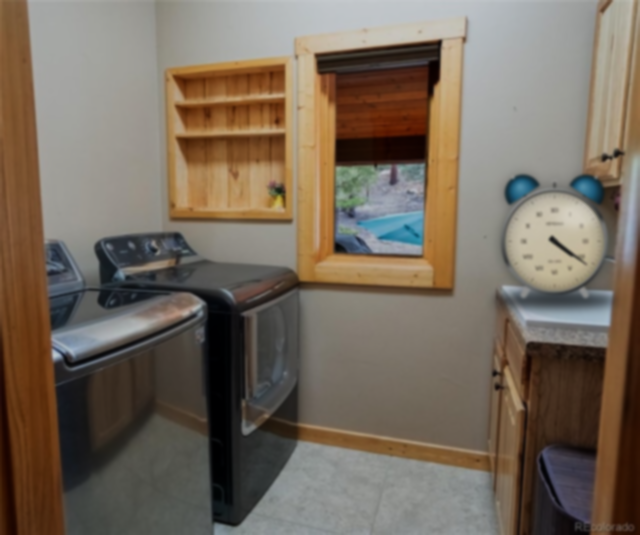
4,21
